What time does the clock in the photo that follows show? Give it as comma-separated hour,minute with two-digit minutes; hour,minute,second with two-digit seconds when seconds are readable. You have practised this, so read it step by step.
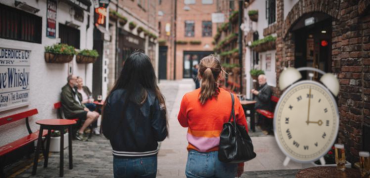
3,00
